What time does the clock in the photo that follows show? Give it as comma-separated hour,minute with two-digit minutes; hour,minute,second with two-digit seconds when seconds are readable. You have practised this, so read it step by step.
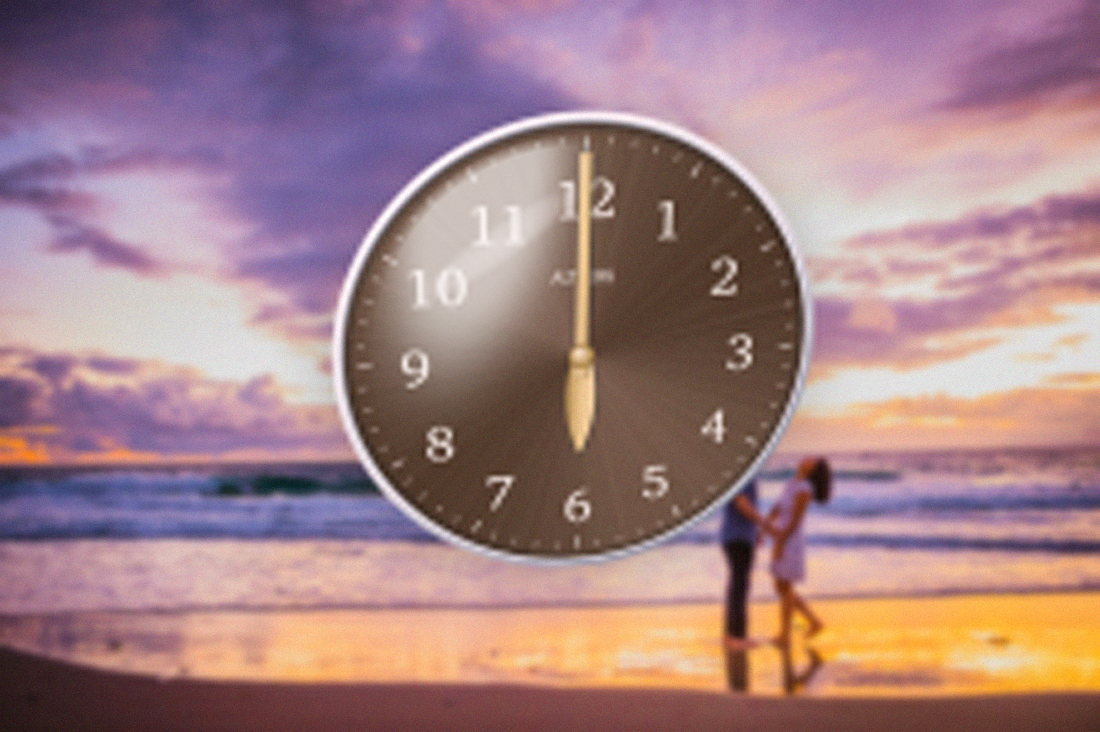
6,00
